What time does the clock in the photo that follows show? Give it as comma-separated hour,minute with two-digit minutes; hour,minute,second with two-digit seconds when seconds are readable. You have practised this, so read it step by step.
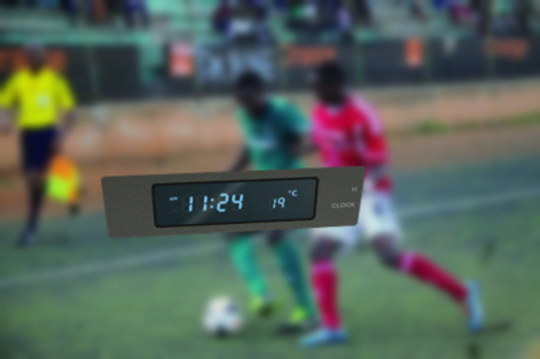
11,24
